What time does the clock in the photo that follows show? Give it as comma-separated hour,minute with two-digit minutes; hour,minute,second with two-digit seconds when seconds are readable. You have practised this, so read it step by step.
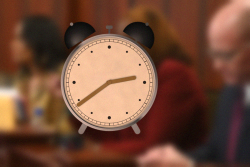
2,39
